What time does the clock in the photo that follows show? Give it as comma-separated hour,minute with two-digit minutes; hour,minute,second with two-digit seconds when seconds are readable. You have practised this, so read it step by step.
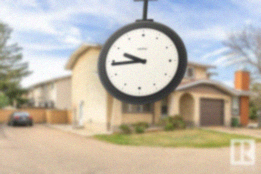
9,44
